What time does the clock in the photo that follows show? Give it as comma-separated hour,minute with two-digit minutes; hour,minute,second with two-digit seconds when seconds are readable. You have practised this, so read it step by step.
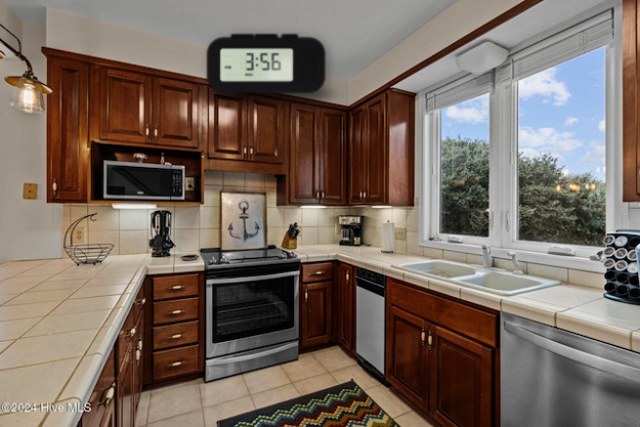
3,56
